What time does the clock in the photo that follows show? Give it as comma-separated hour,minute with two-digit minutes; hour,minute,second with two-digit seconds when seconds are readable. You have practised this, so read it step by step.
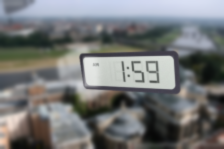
1,59
